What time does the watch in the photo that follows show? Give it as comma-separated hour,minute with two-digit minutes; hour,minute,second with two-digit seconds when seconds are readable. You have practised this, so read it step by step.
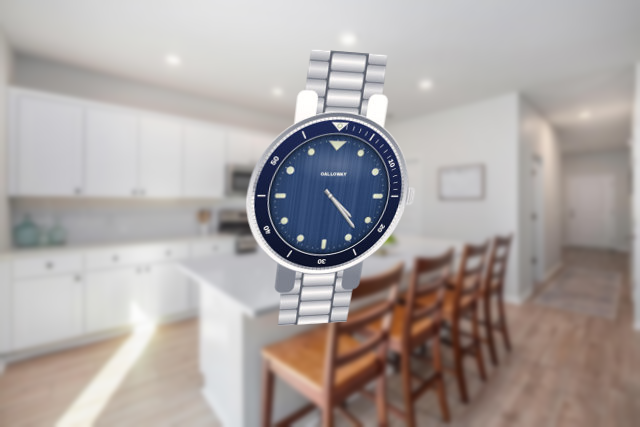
4,23
